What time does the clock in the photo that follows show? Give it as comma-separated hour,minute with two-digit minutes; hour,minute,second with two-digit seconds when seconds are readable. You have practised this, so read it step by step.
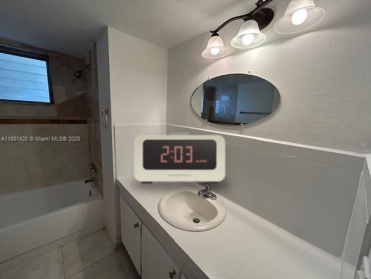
2,03
